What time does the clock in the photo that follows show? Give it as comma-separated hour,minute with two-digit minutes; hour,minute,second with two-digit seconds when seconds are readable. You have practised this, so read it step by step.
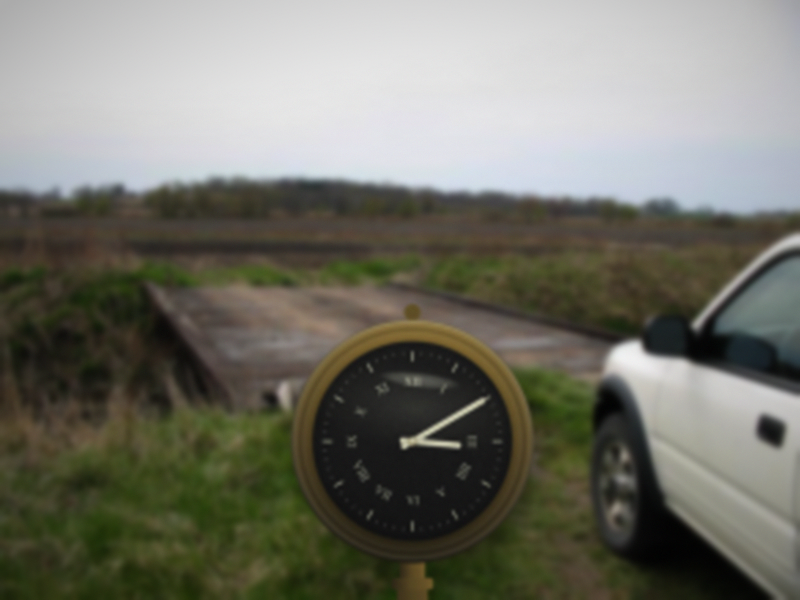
3,10
